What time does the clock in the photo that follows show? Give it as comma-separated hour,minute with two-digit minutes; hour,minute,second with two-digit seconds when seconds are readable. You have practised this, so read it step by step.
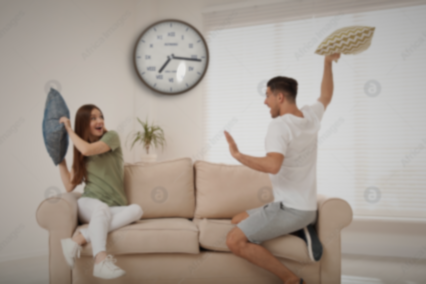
7,16
